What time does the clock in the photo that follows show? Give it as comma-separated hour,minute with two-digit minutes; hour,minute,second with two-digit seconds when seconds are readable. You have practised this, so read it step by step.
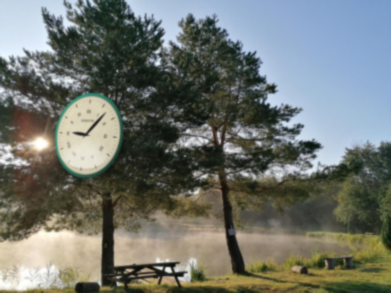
9,07
